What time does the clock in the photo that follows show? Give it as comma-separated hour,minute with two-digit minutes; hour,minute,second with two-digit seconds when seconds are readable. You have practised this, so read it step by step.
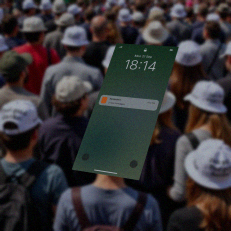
18,14
